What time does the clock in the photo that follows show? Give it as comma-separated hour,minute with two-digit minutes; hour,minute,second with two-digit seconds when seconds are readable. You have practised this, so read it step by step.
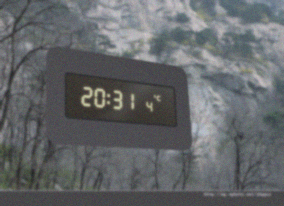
20,31
